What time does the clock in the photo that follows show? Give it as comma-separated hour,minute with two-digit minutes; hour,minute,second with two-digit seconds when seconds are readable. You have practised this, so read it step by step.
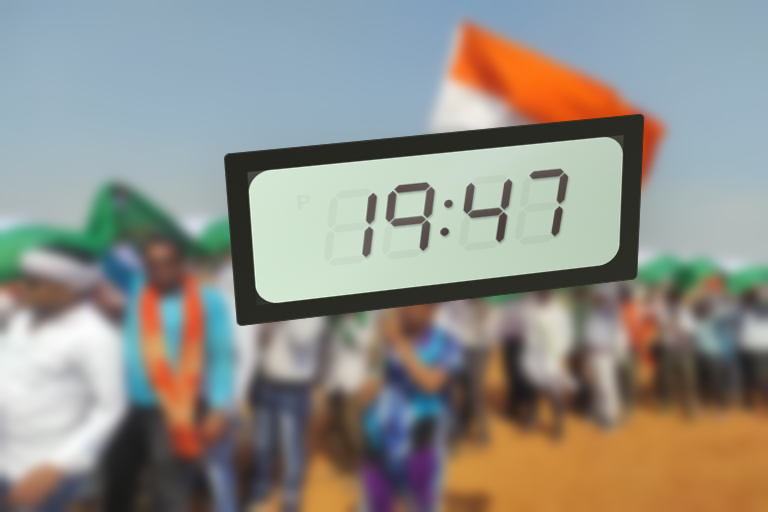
19,47
